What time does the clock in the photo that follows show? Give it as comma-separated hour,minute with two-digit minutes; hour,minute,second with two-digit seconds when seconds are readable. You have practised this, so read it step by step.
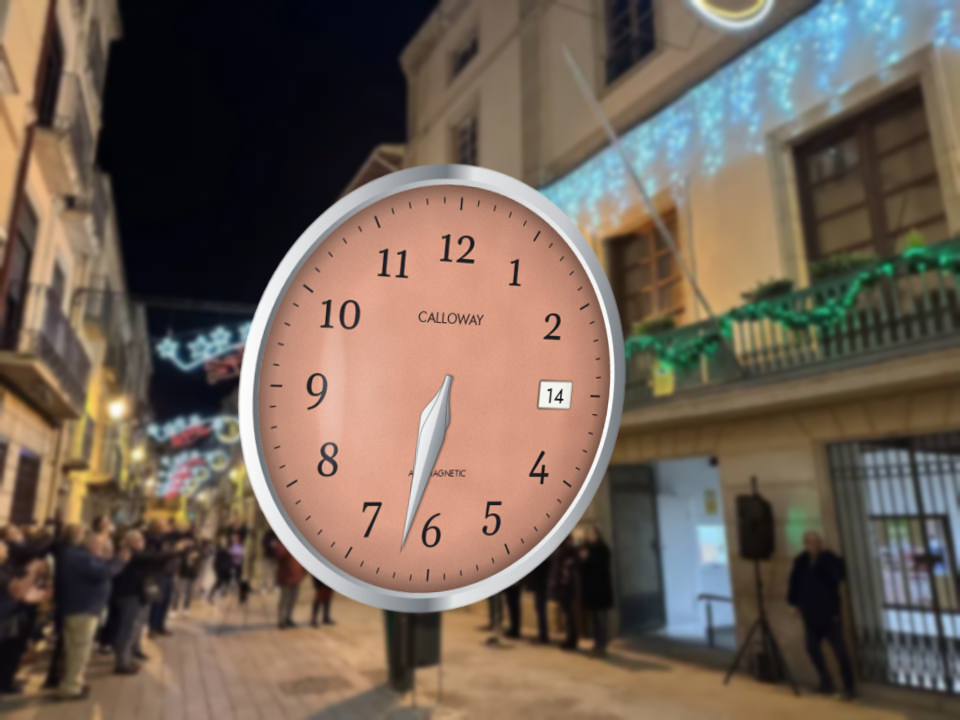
6,32
